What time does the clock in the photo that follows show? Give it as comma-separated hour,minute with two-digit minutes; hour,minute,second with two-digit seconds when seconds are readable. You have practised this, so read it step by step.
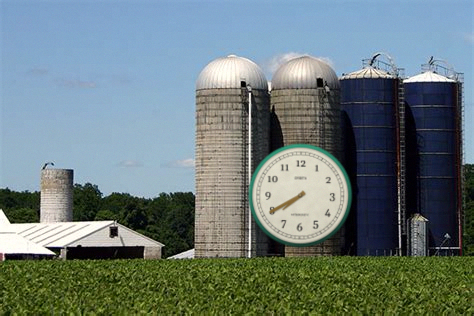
7,40
